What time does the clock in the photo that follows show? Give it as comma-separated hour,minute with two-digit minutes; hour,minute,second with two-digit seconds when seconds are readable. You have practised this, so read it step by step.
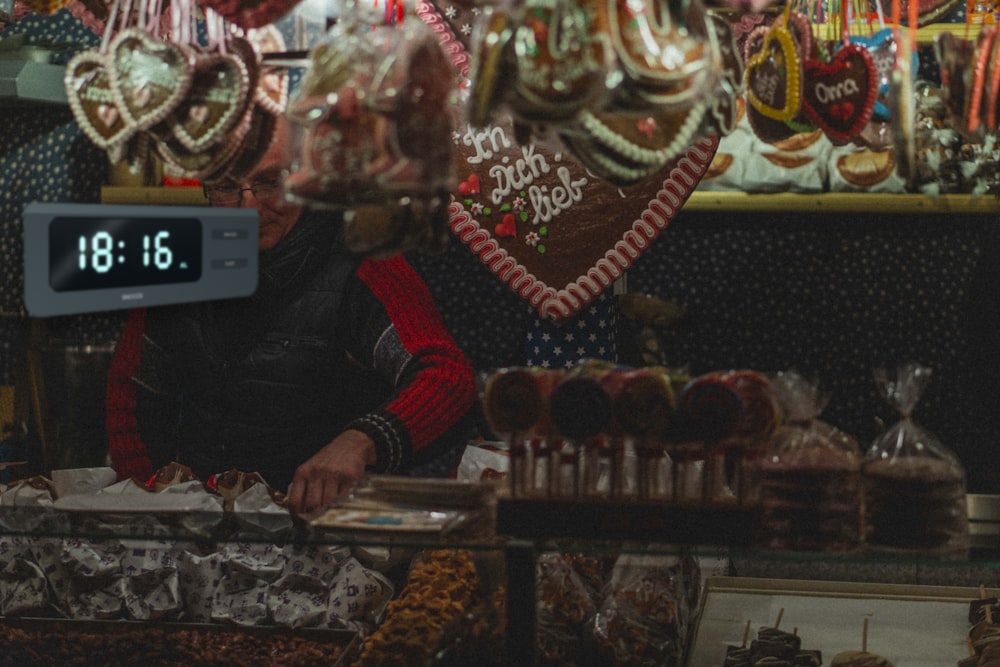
18,16
